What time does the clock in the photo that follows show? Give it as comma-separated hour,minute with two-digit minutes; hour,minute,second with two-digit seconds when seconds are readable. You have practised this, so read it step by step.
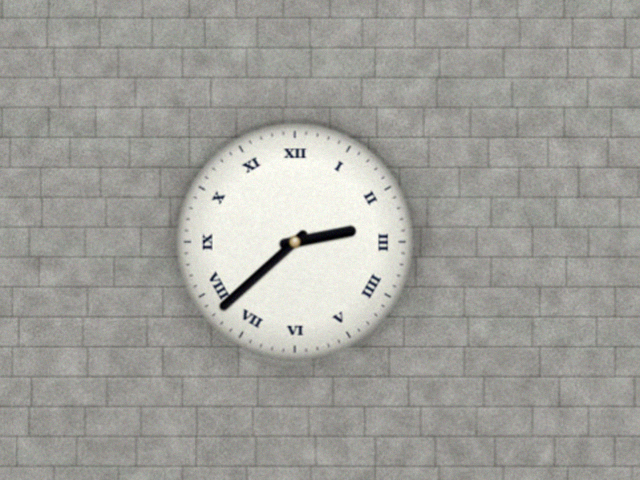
2,38
